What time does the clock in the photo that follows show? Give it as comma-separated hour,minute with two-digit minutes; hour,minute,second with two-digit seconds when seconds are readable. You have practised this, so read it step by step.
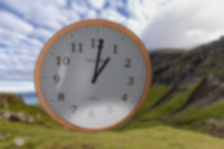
1,01
